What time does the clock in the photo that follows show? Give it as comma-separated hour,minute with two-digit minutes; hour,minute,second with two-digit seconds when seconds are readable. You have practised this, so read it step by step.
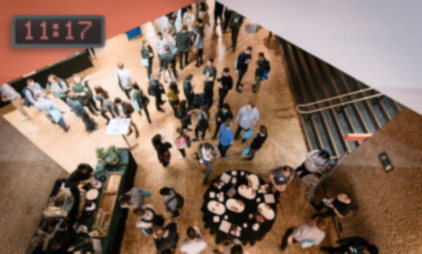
11,17
